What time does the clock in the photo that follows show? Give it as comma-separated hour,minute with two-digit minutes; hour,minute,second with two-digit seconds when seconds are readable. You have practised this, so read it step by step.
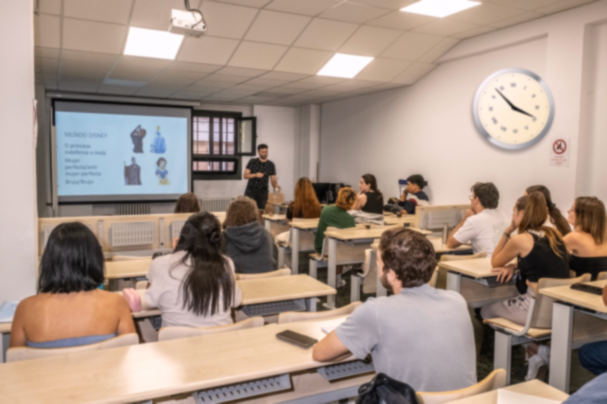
3,53
